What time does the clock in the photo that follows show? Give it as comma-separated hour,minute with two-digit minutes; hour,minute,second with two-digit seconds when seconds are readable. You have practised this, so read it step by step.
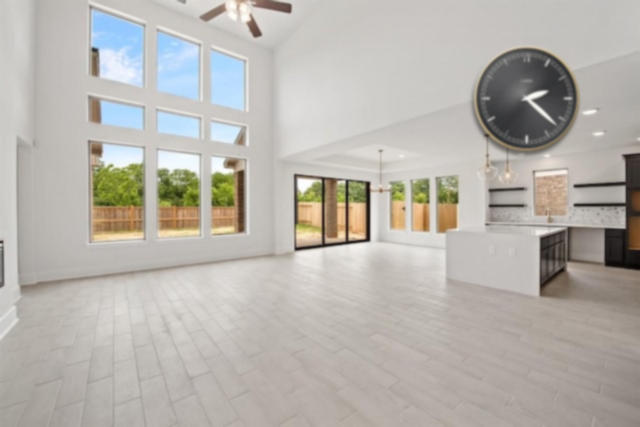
2,22
